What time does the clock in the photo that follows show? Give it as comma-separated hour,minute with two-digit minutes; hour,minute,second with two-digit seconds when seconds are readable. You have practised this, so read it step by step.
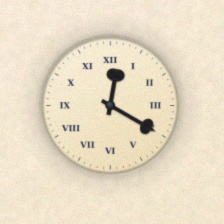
12,20
